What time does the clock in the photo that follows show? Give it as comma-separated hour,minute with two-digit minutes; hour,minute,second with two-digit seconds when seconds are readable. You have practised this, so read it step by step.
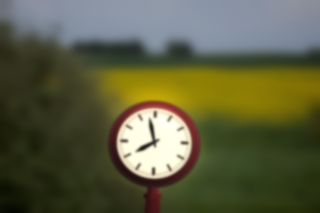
7,58
